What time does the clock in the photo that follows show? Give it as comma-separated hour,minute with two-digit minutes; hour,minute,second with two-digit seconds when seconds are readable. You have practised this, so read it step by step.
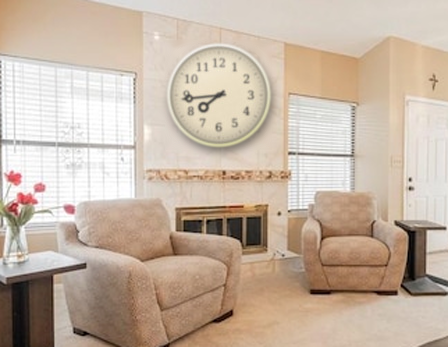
7,44
